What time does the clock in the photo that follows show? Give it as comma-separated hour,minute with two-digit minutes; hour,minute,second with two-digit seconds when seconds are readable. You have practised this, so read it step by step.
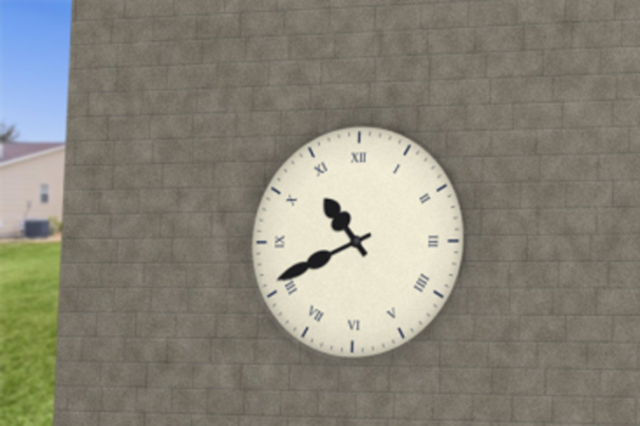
10,41
